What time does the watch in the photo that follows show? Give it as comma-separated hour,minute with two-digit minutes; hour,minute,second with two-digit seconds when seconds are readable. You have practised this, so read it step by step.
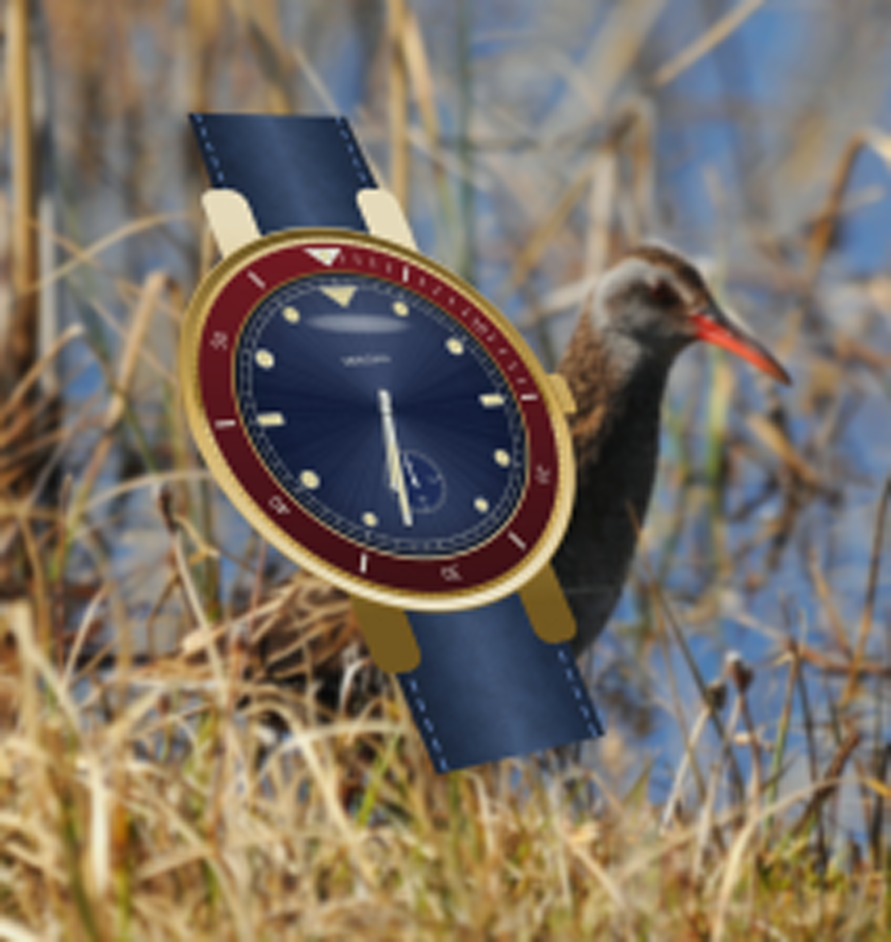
6,32
